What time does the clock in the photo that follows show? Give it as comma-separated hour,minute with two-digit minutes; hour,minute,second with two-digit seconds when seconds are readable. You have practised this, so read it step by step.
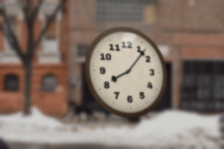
8,07
